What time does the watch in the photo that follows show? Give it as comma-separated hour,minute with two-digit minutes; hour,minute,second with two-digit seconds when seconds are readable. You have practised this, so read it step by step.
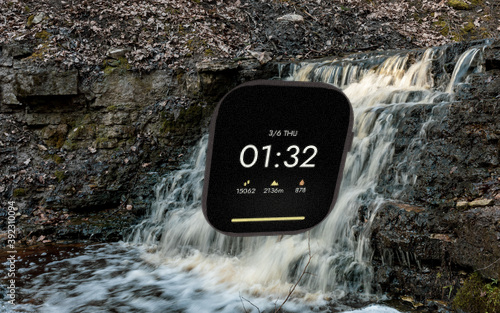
1,32
